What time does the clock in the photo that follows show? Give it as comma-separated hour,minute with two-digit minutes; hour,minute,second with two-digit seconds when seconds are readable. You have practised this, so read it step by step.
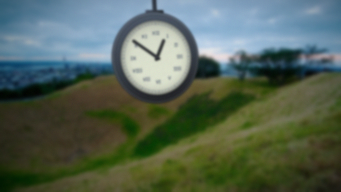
12,51
